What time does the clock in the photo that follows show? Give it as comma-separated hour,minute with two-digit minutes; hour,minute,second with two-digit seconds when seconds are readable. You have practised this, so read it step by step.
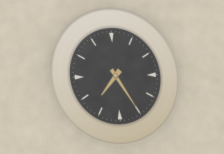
7,25
